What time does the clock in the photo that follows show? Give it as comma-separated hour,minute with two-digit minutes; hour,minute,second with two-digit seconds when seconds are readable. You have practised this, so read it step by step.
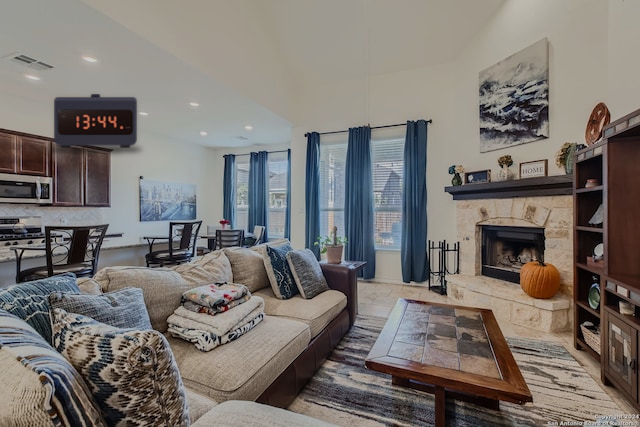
13,44
